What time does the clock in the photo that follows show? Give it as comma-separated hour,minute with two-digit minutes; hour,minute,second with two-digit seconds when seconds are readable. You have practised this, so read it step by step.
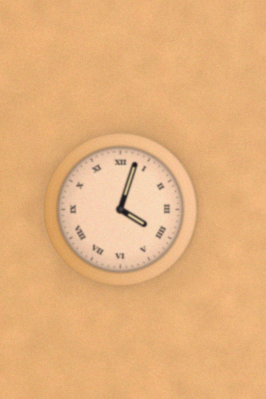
4,03
